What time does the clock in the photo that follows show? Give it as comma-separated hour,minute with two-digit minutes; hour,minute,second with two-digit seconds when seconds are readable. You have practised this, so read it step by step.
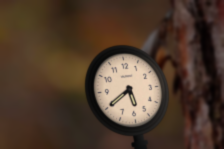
5,40
